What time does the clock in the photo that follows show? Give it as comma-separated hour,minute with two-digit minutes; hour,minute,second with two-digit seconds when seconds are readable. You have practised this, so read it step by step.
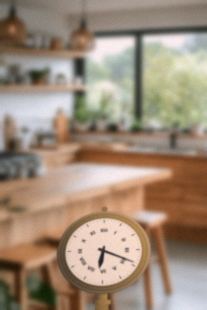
6,19
